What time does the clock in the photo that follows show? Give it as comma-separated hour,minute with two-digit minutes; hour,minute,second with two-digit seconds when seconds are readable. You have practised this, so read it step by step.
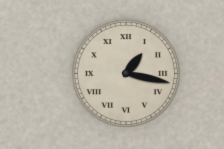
1,17
